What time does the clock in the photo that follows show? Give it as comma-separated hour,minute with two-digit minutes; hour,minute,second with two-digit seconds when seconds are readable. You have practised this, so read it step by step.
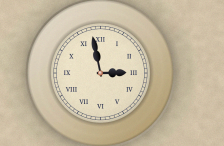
2,58
